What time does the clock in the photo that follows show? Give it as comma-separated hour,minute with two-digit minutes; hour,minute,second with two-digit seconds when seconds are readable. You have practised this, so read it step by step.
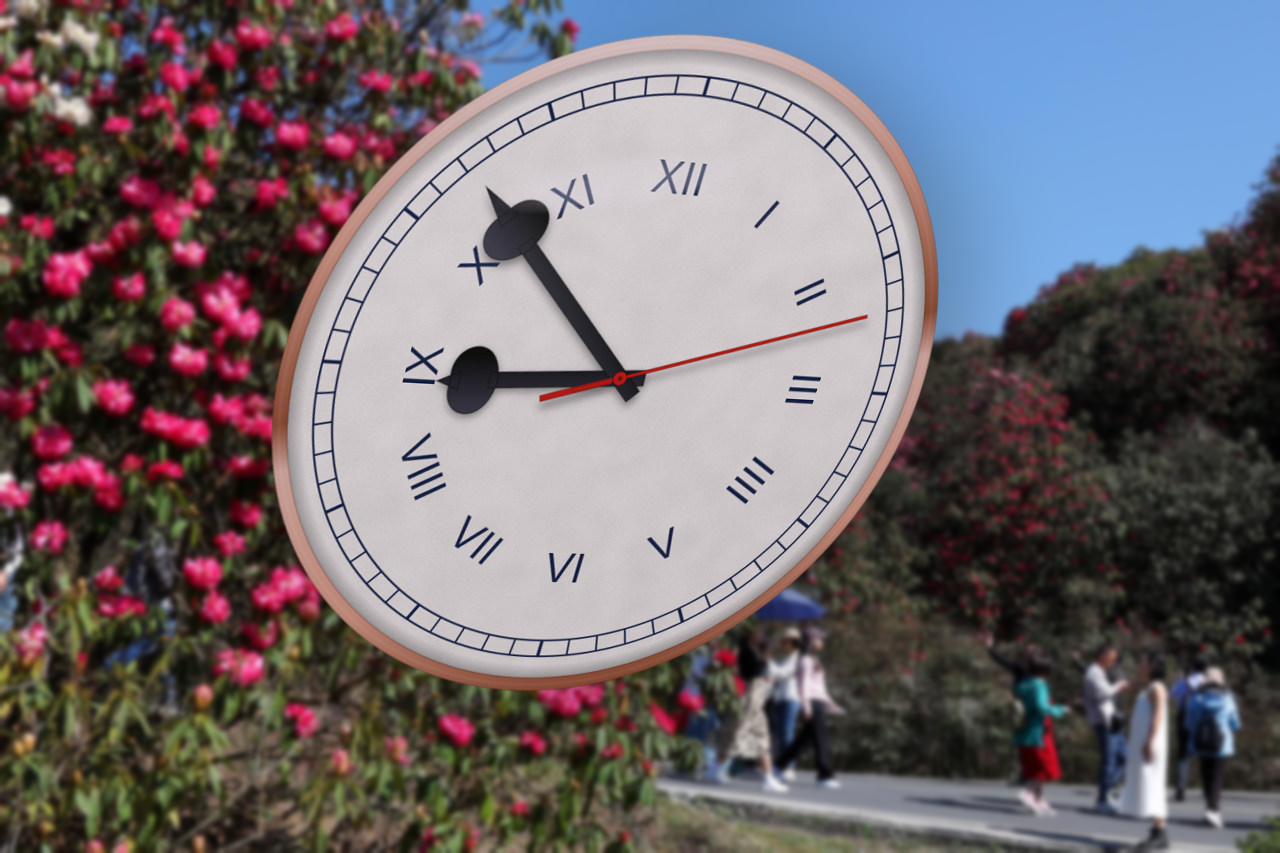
8,52,12
